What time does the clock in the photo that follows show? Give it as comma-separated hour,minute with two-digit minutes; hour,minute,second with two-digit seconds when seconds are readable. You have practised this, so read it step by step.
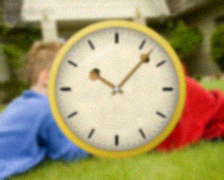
10,07
